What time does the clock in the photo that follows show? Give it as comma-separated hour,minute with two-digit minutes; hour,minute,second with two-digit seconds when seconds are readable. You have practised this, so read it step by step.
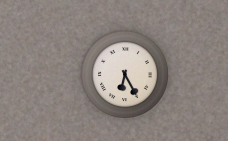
6,25
